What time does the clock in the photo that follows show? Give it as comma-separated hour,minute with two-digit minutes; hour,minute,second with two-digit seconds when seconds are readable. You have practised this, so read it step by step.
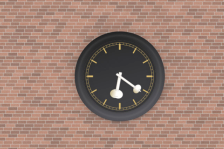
6,21
